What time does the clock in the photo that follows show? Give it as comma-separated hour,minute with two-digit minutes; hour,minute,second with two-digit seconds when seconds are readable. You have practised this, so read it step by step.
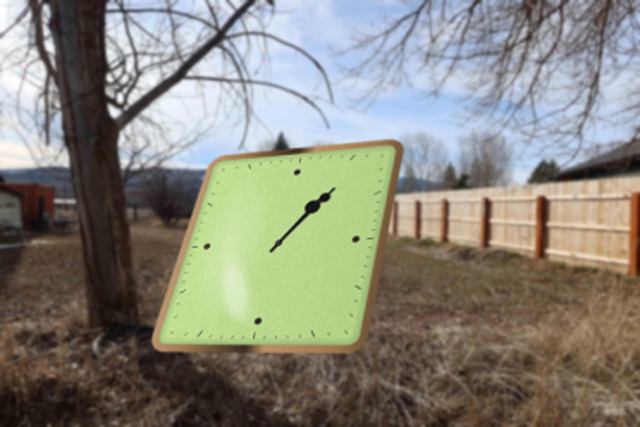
1,06
